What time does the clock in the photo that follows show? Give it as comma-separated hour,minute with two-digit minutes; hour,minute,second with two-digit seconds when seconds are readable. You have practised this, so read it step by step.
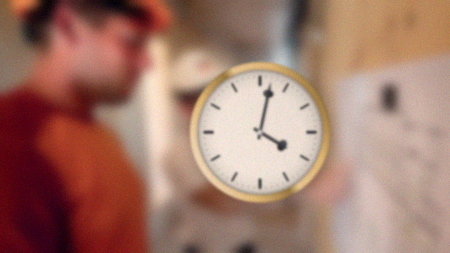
4,02
